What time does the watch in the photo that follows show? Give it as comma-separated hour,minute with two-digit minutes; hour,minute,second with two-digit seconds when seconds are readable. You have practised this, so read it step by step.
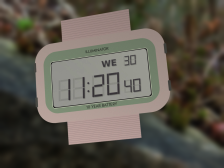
11,20,40
